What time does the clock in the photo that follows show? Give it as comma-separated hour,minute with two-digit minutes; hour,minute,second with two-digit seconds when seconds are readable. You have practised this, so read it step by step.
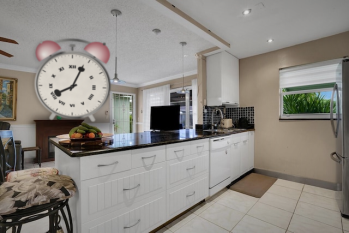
8,04
